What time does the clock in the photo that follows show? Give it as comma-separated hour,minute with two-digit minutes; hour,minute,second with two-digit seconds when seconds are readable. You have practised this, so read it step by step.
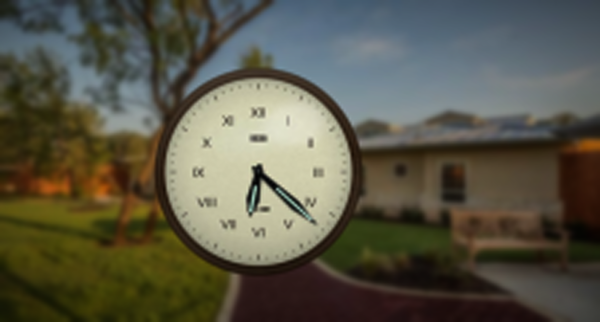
6,22
